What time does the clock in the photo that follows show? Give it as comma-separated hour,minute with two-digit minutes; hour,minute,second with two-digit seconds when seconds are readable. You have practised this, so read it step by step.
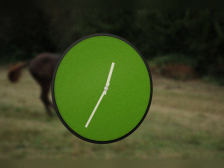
12,35
